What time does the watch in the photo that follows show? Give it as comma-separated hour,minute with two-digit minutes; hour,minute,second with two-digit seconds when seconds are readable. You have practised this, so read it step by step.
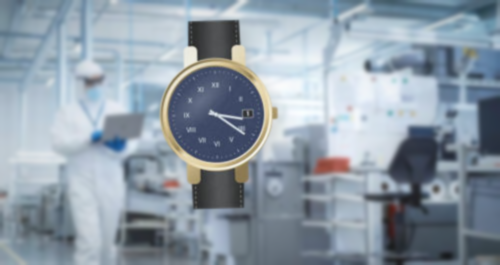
3,21
